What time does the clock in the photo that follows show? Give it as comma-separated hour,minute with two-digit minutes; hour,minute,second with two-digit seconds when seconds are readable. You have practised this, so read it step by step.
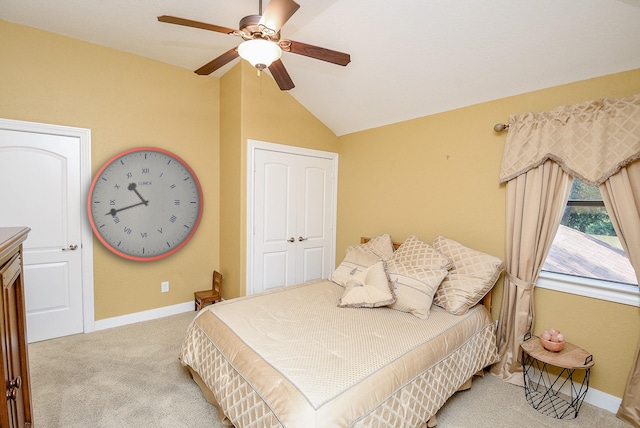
10,42
